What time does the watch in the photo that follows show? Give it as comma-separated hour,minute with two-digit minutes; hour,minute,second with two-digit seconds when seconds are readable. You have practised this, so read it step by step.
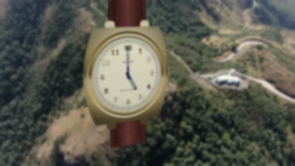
5,00
